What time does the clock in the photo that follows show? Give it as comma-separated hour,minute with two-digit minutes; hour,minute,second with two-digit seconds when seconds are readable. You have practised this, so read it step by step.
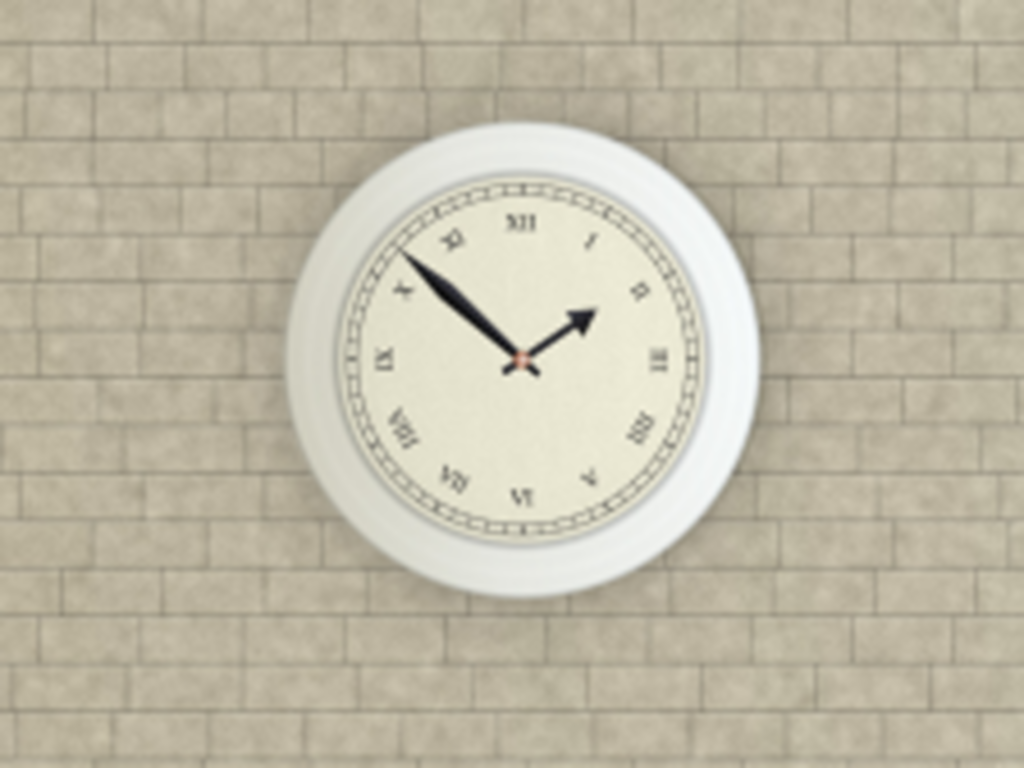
1,52
